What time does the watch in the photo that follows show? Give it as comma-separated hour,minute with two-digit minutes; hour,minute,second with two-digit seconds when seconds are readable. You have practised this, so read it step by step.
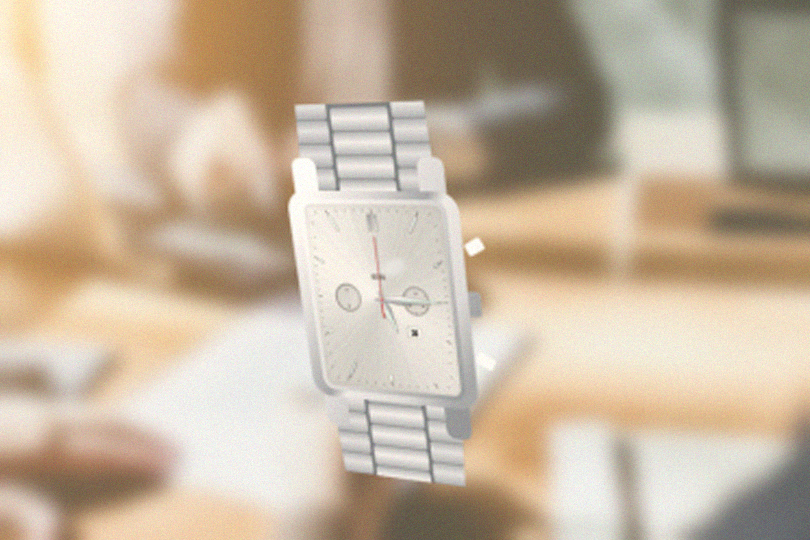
5,15
